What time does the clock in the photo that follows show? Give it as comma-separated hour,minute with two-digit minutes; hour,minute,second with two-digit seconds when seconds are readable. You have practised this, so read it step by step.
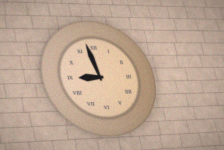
8,58
